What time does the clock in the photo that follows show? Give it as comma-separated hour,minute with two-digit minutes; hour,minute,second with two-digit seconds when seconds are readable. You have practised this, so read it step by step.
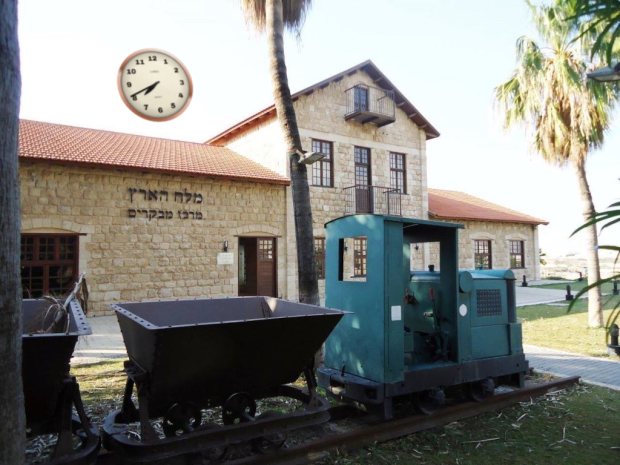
7,41
